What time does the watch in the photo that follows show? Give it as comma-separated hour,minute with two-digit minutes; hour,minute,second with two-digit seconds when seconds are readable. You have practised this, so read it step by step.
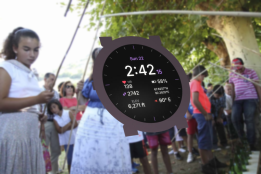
2,42
